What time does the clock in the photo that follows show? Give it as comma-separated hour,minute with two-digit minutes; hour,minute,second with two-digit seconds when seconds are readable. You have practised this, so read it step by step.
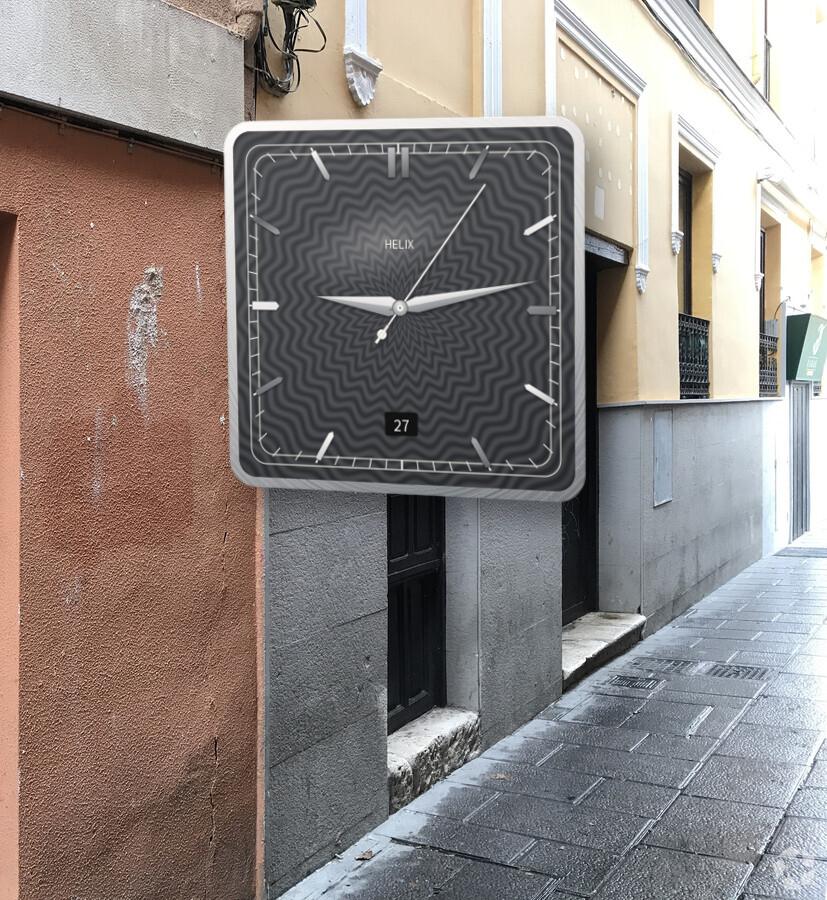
9,13,06
